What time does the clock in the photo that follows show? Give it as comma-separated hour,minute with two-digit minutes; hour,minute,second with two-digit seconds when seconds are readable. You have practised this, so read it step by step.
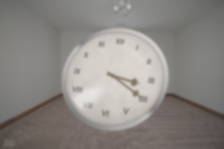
3,20
